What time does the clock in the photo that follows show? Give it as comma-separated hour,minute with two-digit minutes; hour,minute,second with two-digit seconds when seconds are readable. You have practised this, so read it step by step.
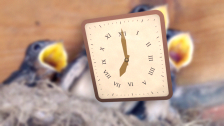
7,00
